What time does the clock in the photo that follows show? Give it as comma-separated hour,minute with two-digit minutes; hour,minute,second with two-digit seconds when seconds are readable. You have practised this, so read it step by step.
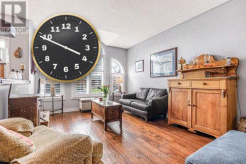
3,49
